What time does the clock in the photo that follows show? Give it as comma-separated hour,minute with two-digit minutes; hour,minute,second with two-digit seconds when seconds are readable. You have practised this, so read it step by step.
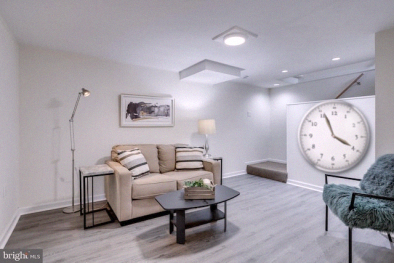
3,56
